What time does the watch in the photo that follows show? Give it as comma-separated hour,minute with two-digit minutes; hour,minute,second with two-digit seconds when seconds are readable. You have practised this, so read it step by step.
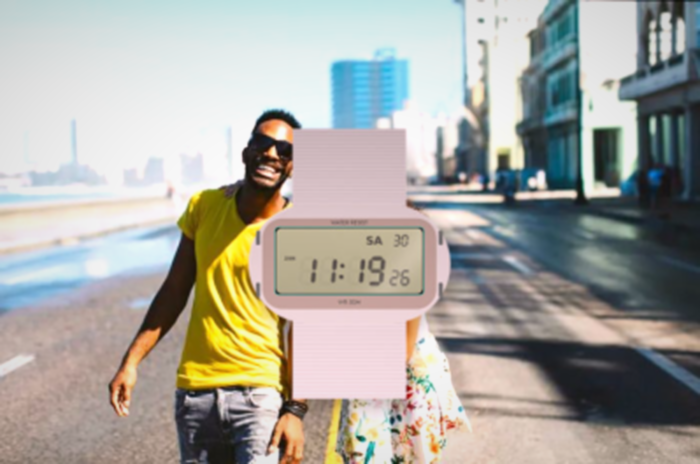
11,19,26
